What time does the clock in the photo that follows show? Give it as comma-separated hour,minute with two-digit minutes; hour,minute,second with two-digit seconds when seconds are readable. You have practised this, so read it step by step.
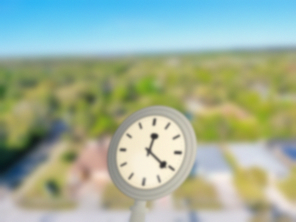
12,21
